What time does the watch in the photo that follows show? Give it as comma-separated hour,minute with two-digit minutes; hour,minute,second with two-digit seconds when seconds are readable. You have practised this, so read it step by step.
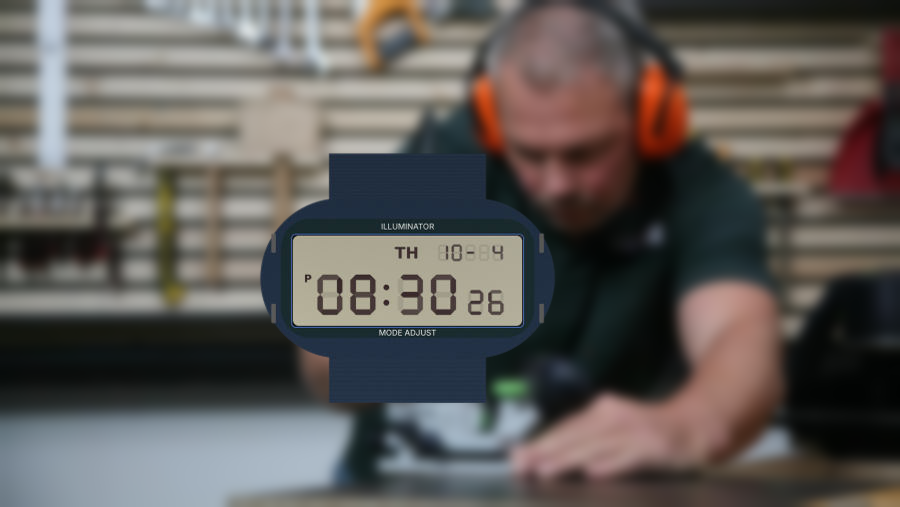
8,30,26
